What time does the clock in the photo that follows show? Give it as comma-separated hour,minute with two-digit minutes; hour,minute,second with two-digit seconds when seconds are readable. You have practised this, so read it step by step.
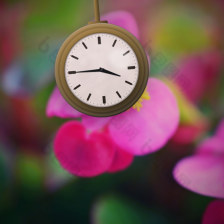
3,45
